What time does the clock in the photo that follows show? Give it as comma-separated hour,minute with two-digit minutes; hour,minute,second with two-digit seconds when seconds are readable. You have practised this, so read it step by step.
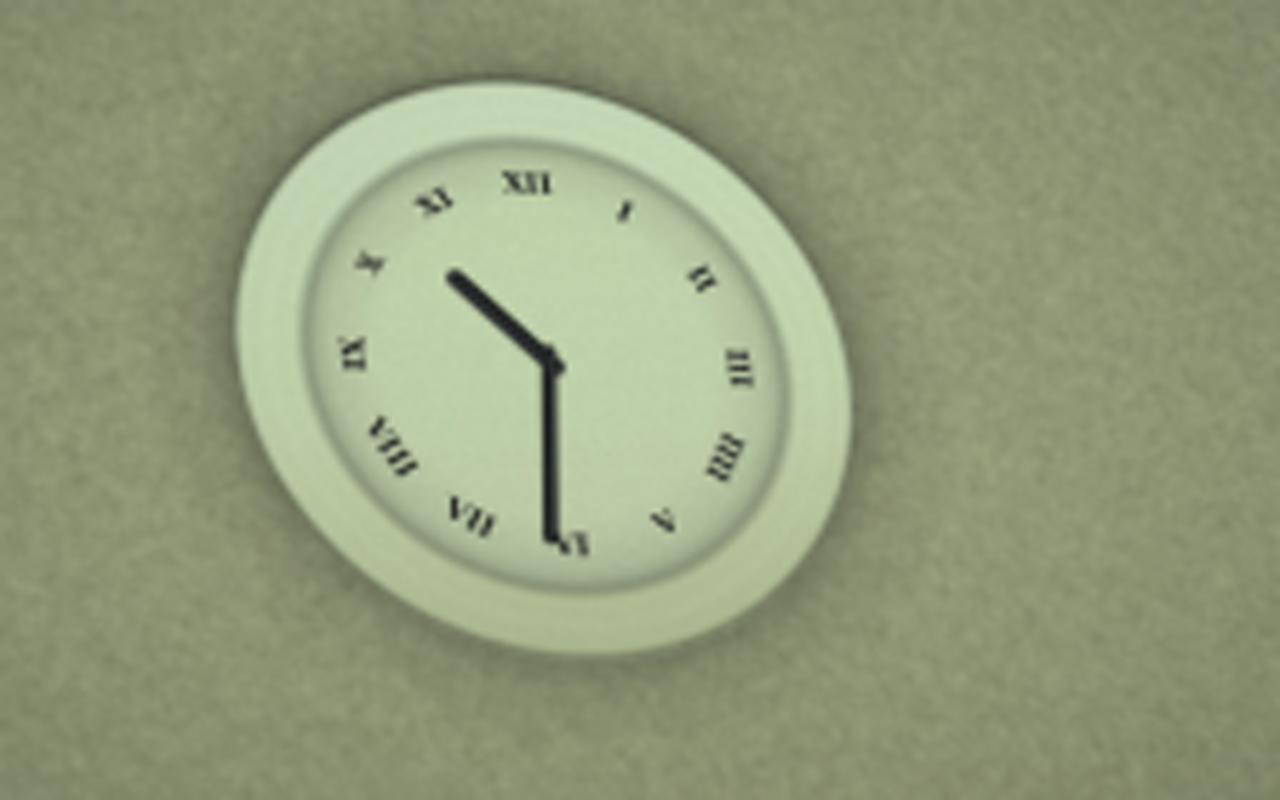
10,31
